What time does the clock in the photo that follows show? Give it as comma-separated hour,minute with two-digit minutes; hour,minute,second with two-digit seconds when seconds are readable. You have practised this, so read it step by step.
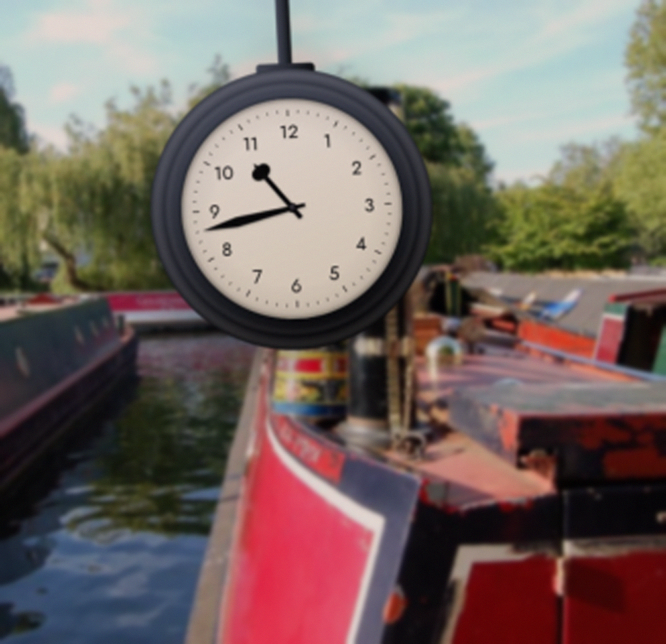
10,43
